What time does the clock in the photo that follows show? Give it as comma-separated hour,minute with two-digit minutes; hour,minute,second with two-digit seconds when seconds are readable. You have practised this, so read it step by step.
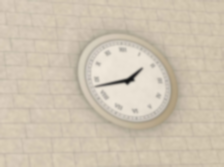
1,43
